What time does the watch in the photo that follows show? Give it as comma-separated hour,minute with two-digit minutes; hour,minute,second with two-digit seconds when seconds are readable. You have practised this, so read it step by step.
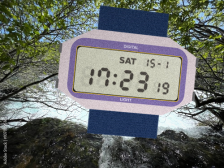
17,23,19
